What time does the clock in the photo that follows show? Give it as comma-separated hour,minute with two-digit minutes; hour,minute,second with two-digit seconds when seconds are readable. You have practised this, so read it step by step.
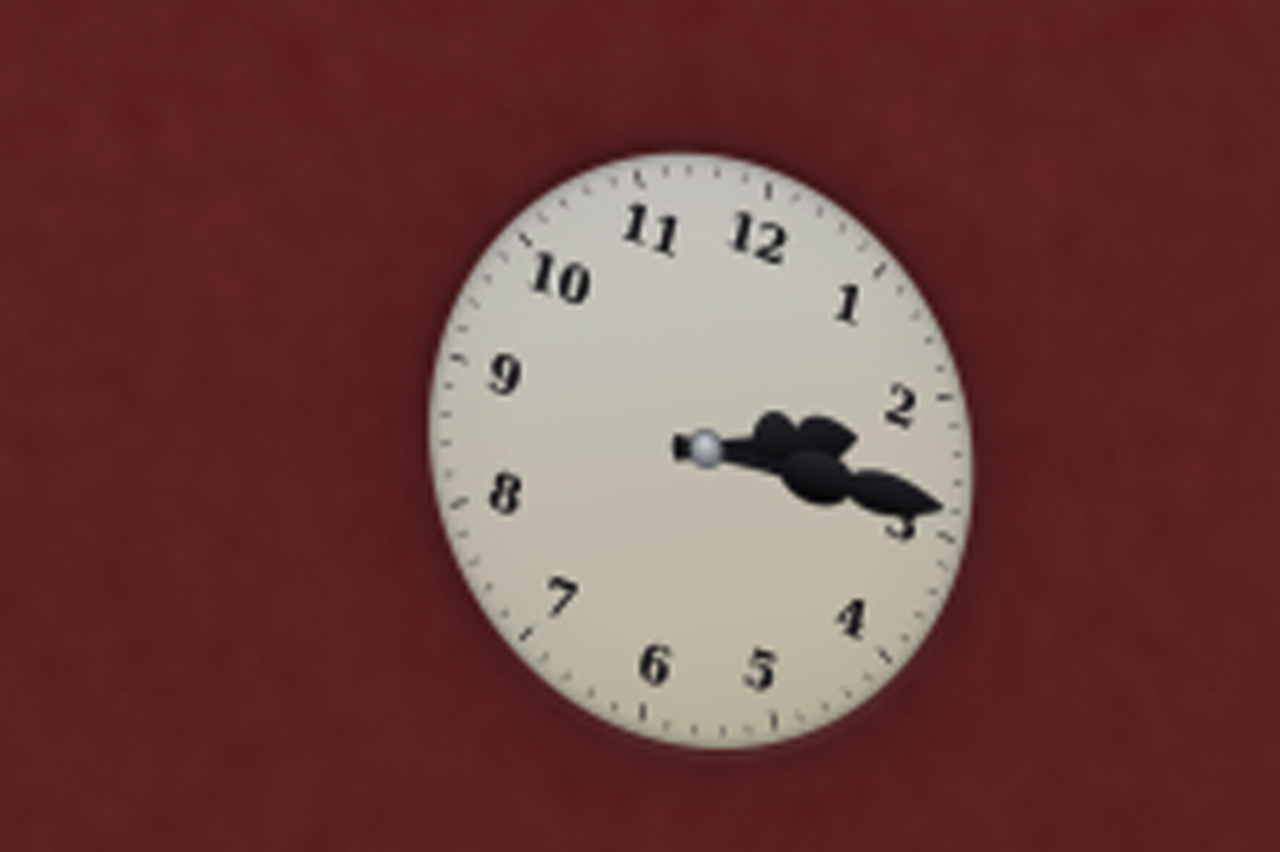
2,14
